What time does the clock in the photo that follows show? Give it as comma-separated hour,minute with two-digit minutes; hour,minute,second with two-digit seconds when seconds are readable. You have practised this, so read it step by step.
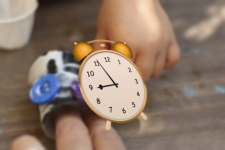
8,56
